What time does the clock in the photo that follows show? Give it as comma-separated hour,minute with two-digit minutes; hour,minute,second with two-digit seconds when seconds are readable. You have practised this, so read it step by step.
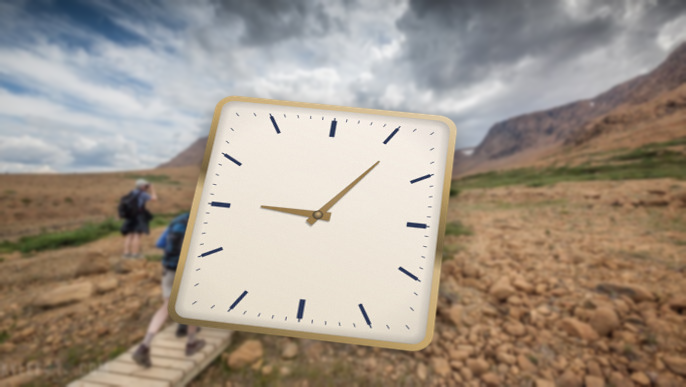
9,06
